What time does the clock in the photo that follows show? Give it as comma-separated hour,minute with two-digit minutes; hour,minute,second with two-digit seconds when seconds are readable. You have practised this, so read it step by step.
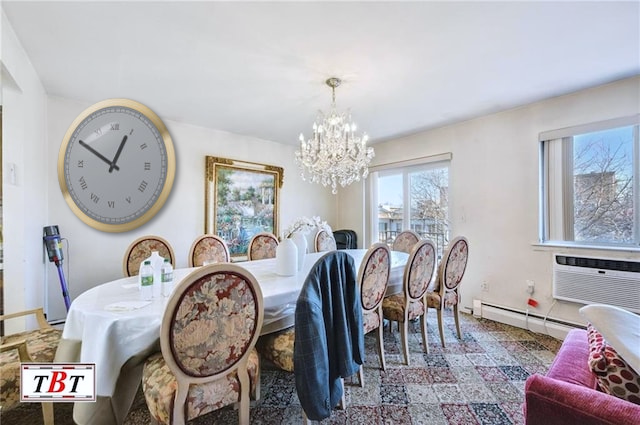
12,50
